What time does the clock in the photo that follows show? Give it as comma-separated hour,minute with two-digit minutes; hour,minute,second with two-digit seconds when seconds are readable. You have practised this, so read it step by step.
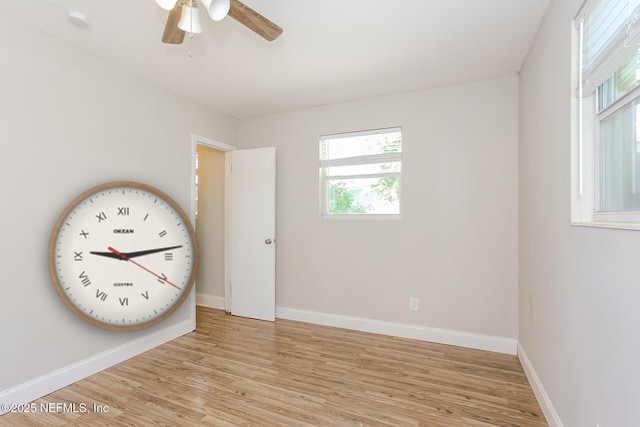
9,13,20
